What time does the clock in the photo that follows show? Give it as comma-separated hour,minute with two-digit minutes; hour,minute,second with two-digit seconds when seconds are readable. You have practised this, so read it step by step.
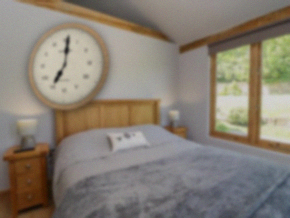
7,01
